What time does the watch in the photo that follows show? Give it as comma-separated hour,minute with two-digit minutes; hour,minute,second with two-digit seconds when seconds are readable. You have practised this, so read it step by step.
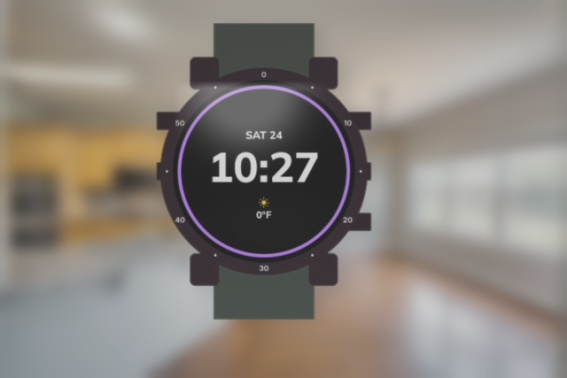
10,27
